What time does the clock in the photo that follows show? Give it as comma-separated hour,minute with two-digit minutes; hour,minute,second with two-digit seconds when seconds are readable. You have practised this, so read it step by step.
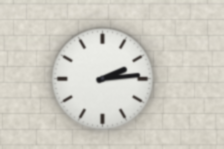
2,14
